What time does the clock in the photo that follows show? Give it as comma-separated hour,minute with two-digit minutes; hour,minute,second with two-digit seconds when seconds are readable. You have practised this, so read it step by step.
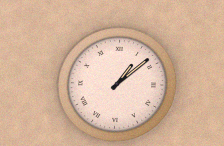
1,08
